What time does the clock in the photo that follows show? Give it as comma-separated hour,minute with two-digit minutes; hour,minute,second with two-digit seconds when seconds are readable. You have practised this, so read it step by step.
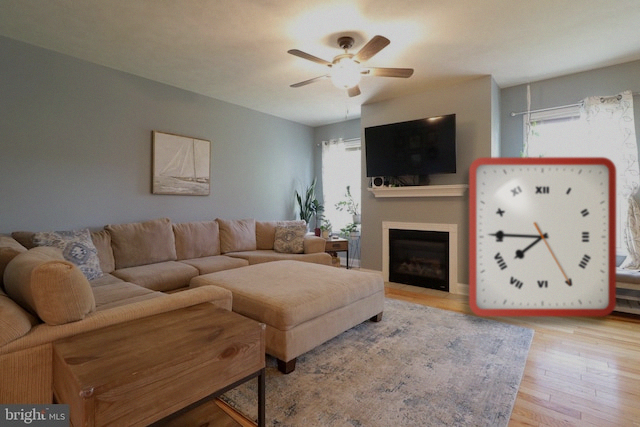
7,45,25
